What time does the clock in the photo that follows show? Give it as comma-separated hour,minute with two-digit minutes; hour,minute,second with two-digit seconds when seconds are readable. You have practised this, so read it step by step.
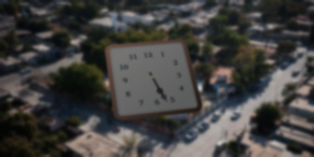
5,27
